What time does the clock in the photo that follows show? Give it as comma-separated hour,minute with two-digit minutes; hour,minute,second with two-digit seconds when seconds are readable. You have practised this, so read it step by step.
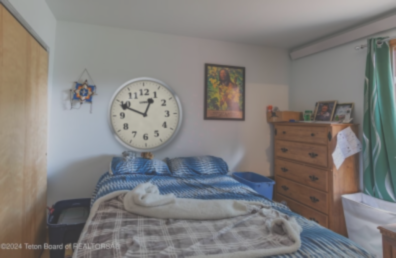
12,49
